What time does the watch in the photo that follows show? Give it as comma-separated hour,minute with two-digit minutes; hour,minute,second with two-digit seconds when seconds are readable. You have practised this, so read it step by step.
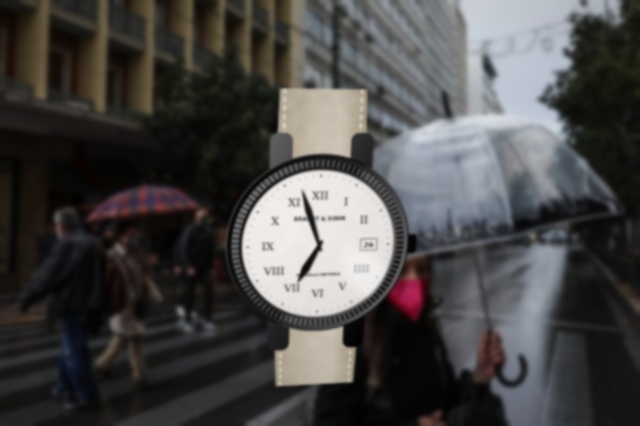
6,57
